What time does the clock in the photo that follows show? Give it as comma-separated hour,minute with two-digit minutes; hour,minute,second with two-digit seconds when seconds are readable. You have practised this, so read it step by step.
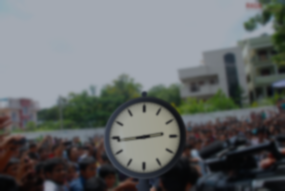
2,44
